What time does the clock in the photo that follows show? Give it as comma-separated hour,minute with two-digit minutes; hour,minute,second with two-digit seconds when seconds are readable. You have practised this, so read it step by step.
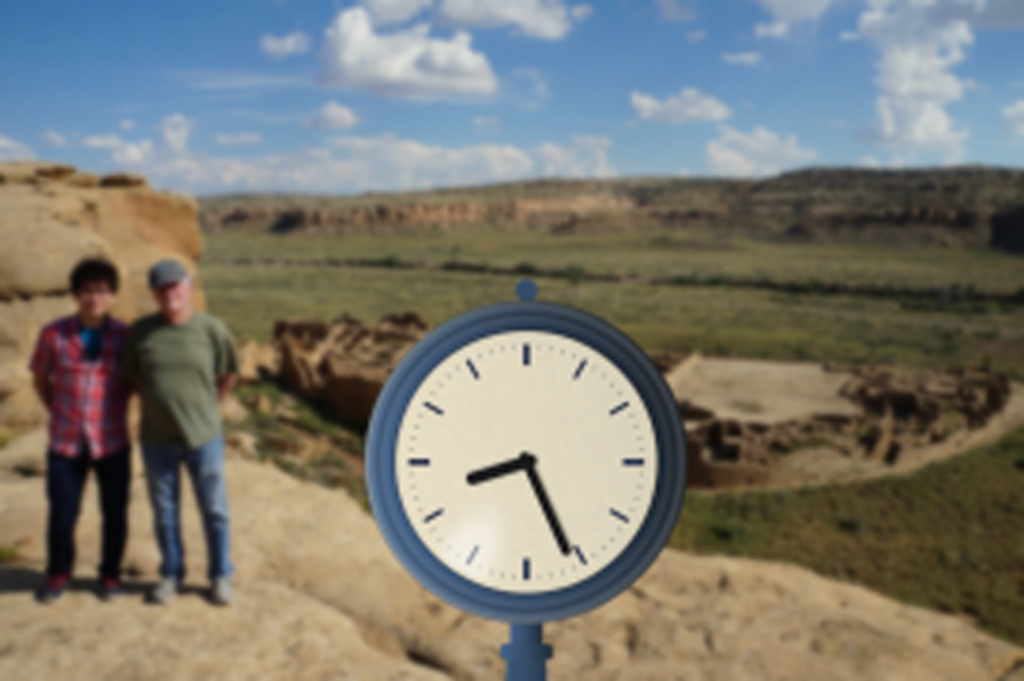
8,26
